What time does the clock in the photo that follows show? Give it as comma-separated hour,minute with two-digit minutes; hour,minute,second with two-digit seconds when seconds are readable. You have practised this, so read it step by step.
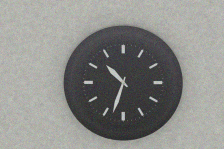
10,33
